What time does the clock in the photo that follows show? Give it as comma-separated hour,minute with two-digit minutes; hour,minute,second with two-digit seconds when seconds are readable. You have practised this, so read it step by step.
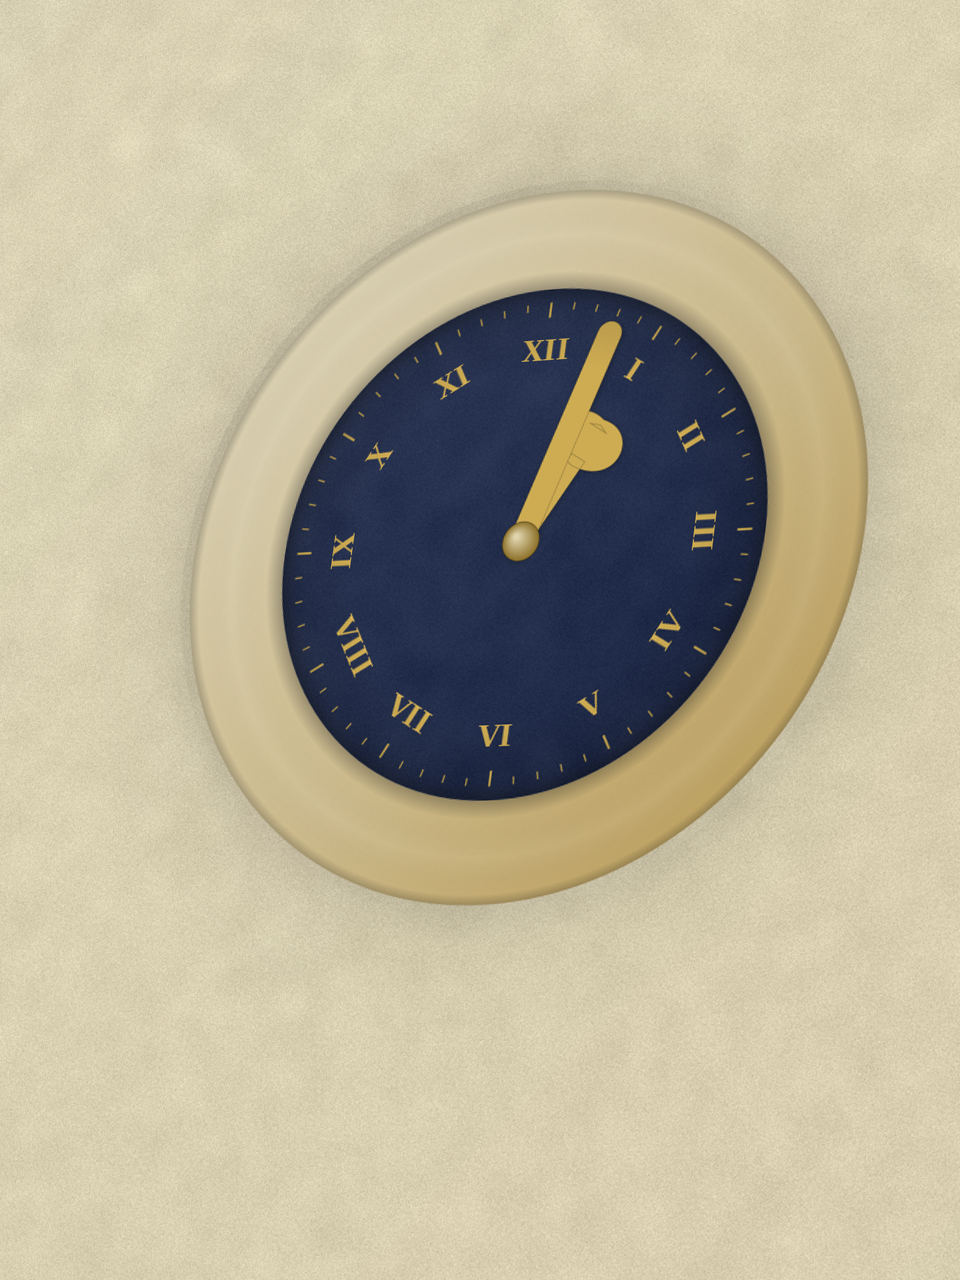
1,03
